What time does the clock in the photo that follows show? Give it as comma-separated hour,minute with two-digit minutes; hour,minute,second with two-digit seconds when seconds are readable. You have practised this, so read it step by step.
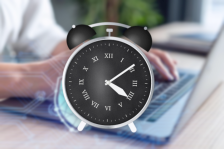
4,09
